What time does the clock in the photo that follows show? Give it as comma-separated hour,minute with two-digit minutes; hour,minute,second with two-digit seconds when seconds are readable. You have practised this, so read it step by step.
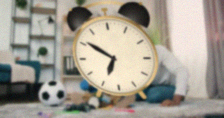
6,51
